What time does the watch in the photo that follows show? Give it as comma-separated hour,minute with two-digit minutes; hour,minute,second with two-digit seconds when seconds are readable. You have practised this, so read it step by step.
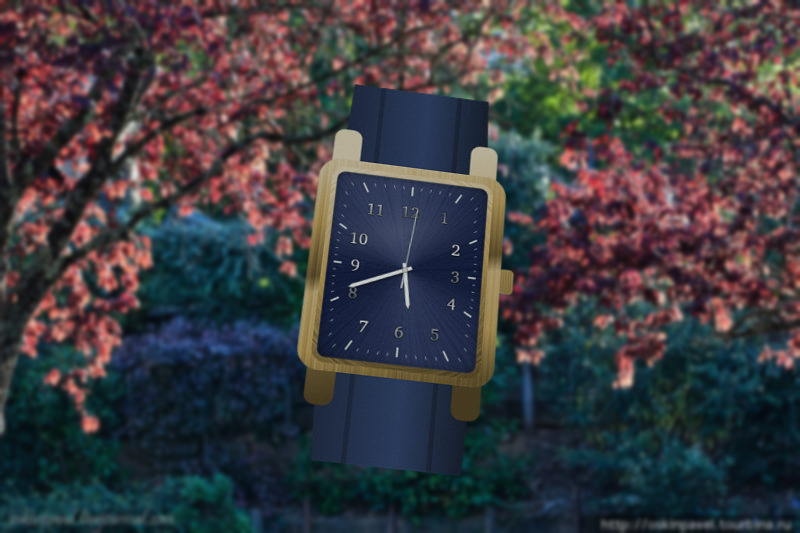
5,41,01
